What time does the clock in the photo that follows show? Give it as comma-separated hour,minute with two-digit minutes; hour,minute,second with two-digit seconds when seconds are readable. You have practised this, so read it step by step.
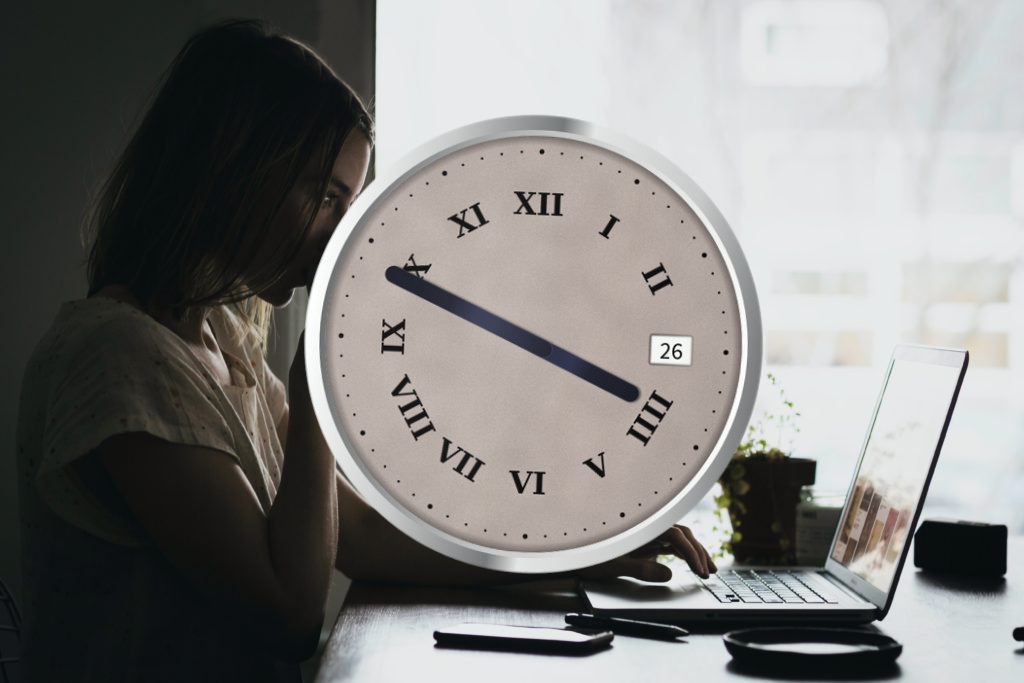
3,49
